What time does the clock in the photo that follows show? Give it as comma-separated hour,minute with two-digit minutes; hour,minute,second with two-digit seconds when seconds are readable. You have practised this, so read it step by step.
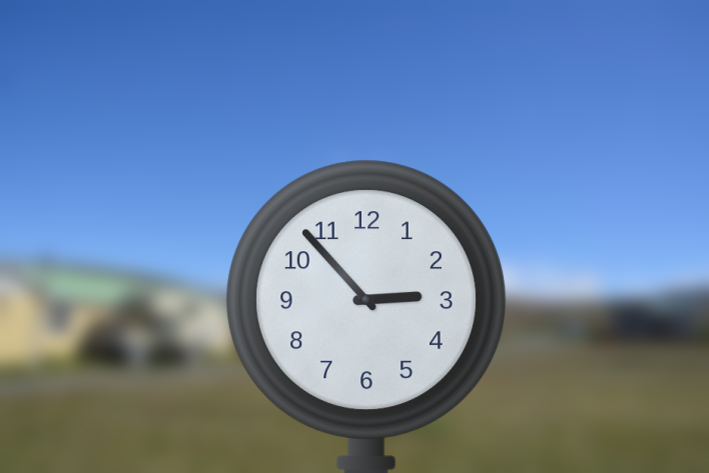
2,53
